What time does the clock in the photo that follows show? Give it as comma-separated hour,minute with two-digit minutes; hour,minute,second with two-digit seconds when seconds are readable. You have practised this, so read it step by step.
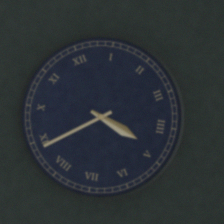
4,44
